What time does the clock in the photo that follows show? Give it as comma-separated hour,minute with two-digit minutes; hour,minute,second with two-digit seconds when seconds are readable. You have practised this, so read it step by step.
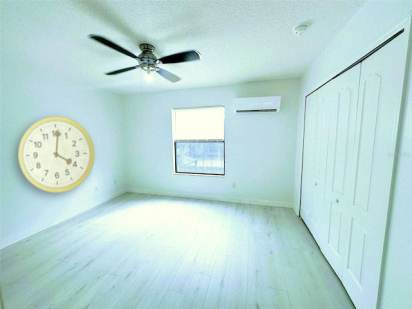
4,01
